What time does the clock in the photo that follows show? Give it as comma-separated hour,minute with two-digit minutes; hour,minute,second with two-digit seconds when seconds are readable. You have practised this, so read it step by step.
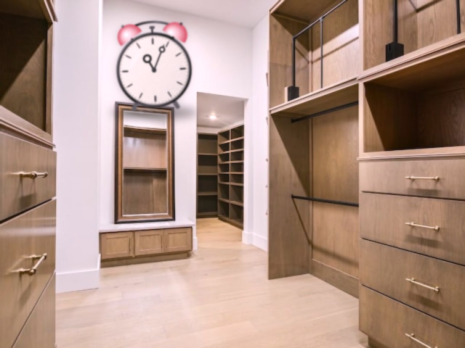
11,04
